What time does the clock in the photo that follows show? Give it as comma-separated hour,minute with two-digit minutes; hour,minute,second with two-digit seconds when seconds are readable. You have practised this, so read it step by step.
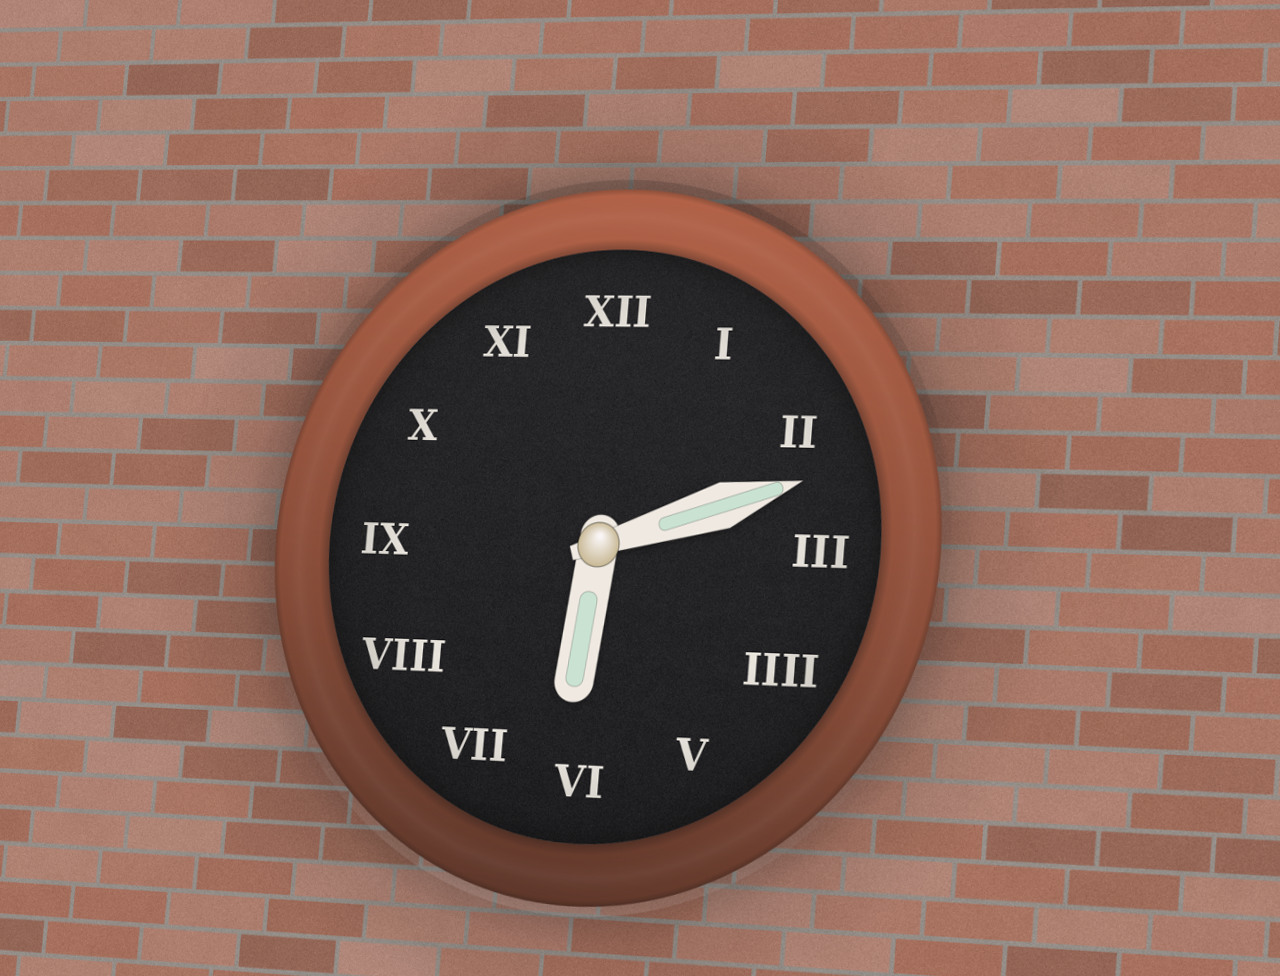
6,12
